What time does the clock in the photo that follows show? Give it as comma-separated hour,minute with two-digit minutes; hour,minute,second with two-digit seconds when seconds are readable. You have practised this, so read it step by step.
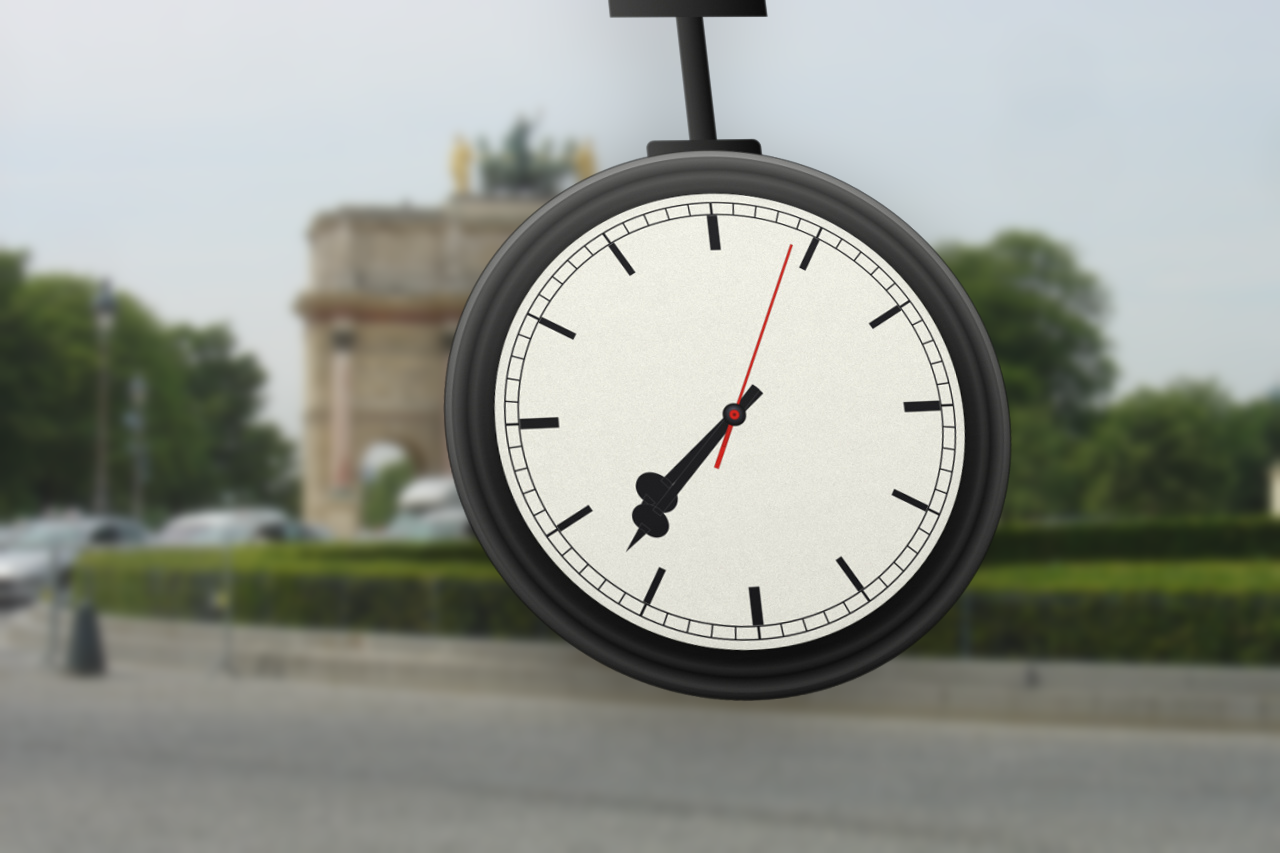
7,37,04
